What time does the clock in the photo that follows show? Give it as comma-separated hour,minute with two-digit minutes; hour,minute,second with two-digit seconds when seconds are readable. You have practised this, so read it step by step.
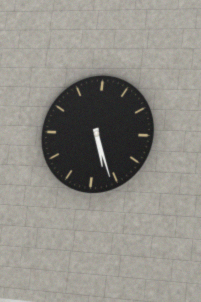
5,26
